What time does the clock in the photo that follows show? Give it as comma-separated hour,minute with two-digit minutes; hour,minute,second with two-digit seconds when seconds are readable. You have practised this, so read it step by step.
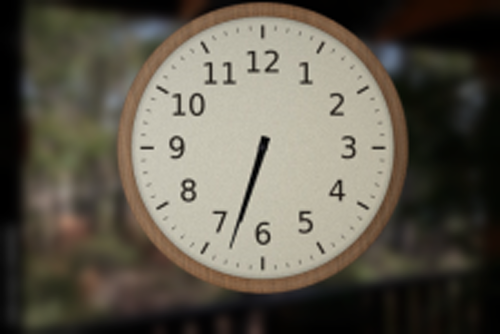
6,33
